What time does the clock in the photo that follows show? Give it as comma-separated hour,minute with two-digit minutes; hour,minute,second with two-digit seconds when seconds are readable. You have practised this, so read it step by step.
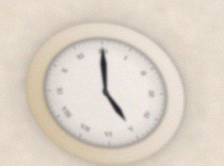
5,00
